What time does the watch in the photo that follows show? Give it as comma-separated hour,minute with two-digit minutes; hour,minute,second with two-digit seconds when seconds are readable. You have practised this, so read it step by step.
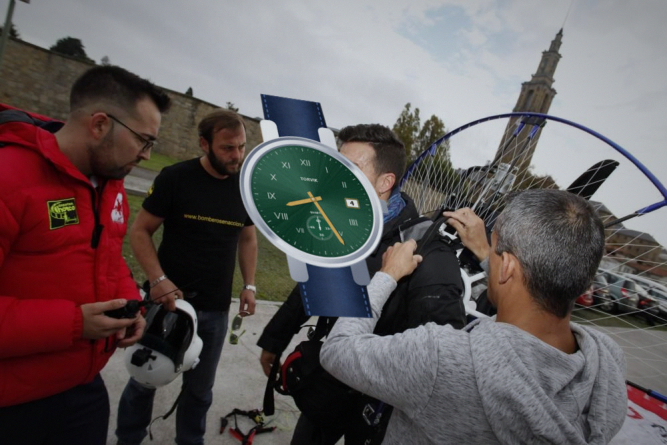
8,26
